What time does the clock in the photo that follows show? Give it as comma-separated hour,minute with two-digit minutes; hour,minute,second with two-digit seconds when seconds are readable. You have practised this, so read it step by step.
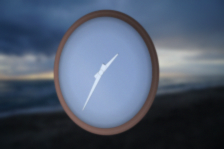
1,35
